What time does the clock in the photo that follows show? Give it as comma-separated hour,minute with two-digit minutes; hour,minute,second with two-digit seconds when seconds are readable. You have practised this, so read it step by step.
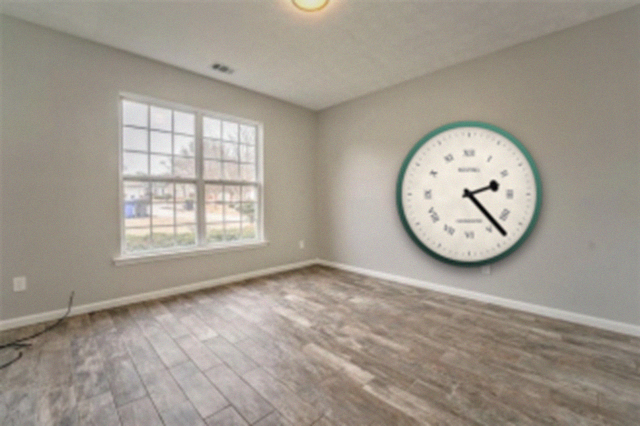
2,23
